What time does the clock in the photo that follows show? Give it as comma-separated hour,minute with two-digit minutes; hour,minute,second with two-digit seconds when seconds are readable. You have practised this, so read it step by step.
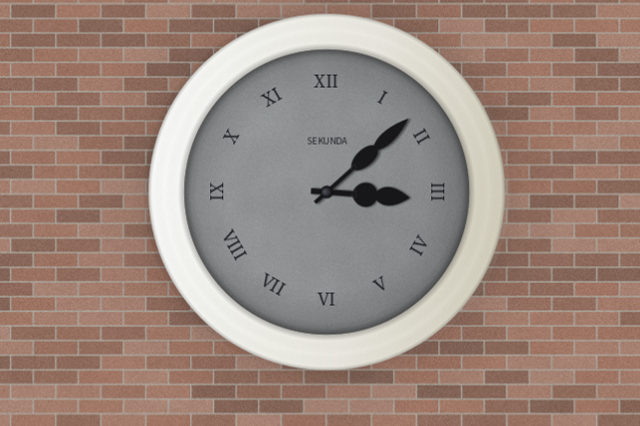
3,08
